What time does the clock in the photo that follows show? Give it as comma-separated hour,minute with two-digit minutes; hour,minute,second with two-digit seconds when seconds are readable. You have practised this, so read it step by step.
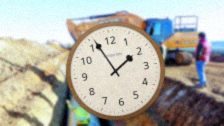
1,56
